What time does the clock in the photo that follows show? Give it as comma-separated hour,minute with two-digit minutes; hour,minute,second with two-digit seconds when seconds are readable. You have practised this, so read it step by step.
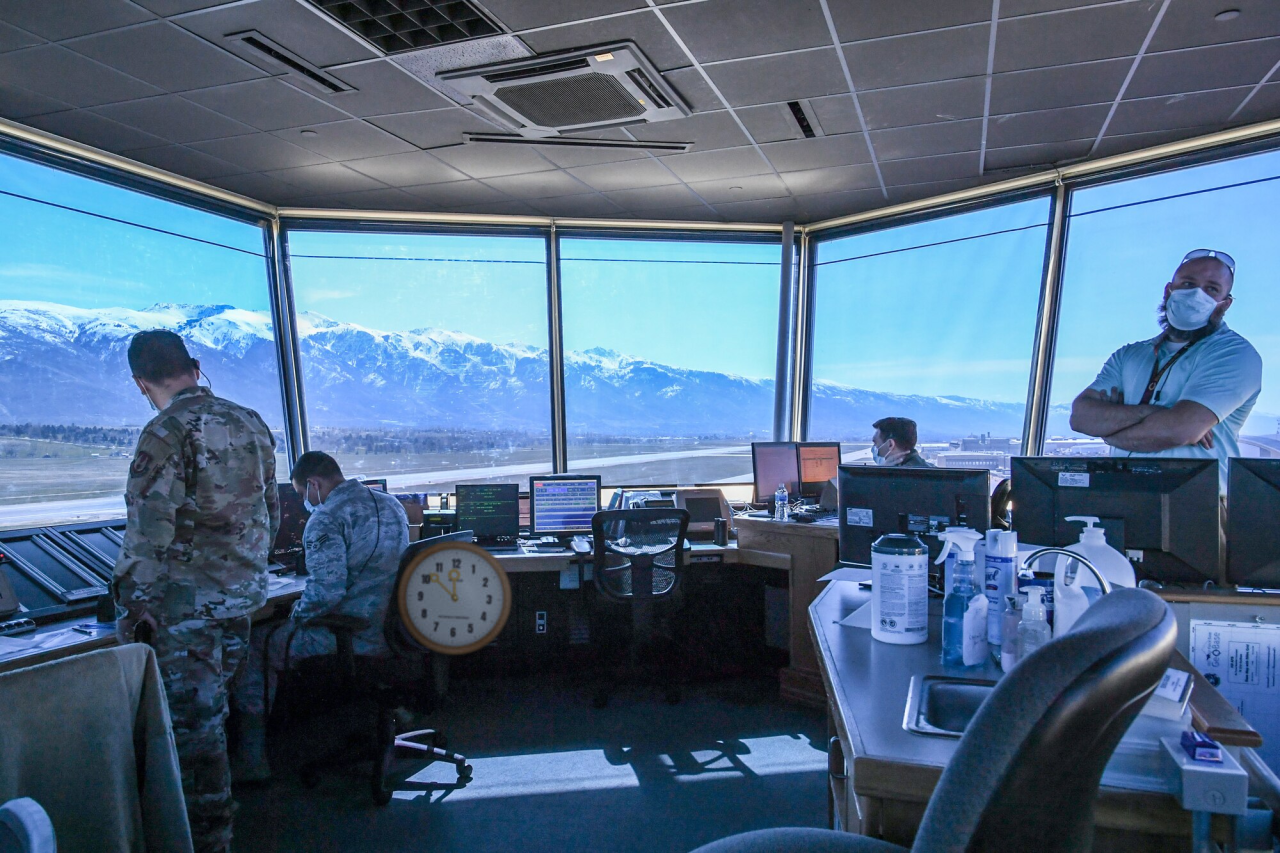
11,52
